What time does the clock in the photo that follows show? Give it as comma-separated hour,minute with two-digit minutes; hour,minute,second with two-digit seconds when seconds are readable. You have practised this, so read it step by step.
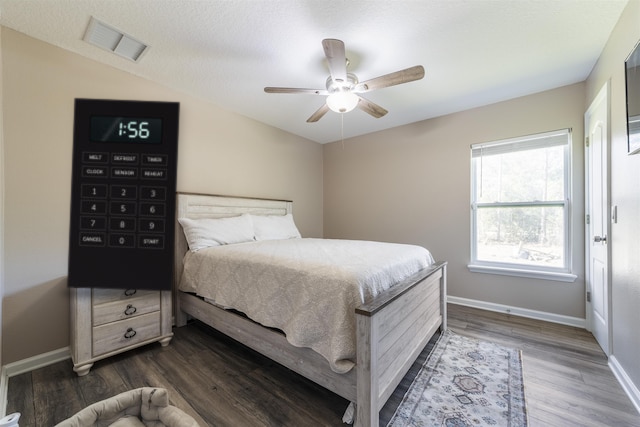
1,56
